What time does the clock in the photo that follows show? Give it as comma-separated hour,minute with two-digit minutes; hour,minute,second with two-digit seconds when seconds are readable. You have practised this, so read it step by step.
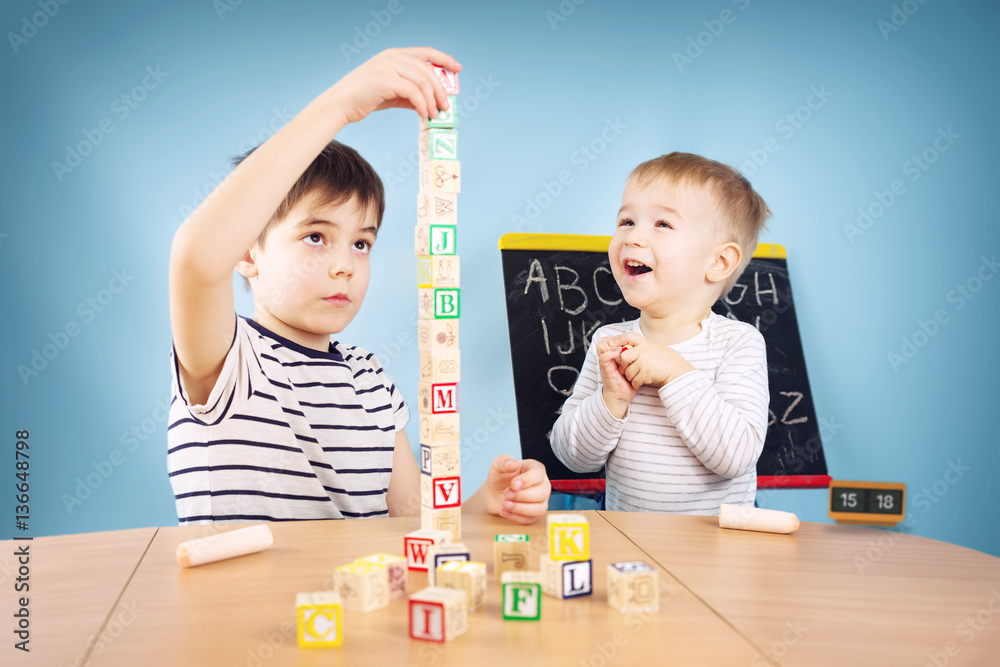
15,18
